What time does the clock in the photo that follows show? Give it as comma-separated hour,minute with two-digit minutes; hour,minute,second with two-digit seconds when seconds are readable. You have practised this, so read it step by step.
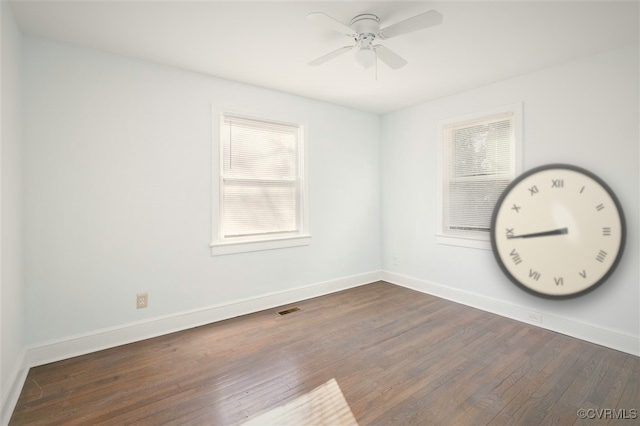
8,44
